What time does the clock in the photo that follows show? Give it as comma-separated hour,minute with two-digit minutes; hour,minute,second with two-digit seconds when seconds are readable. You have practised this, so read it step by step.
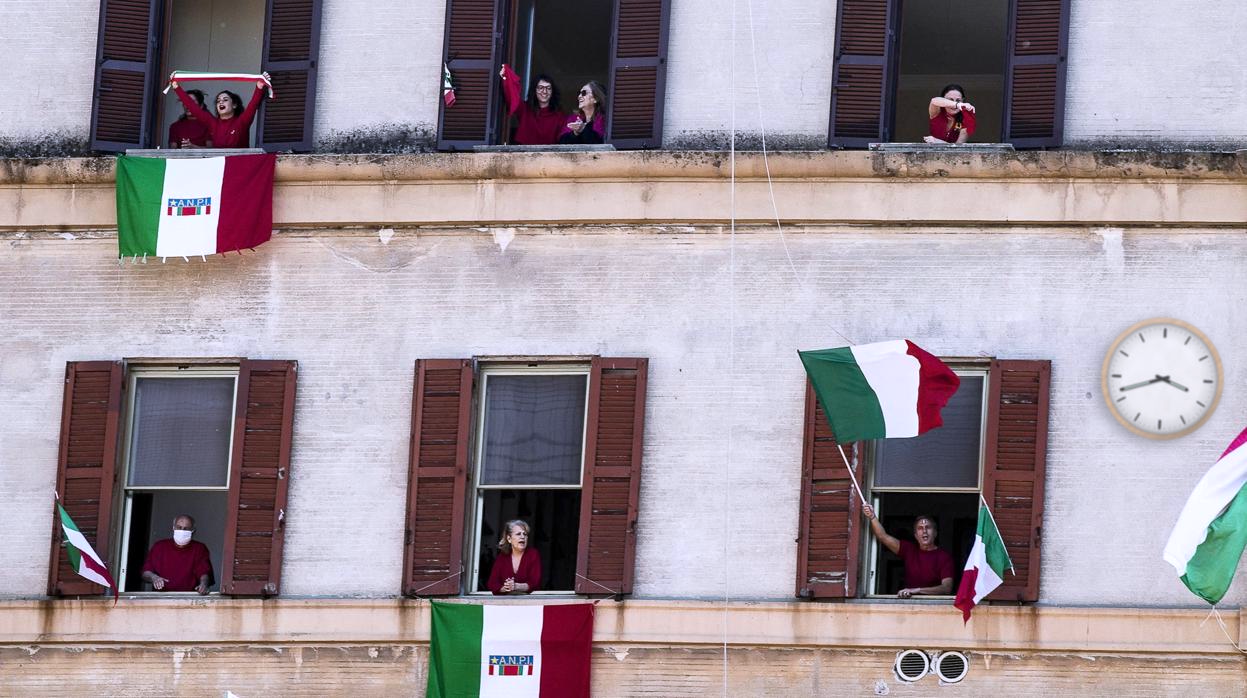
3,42
